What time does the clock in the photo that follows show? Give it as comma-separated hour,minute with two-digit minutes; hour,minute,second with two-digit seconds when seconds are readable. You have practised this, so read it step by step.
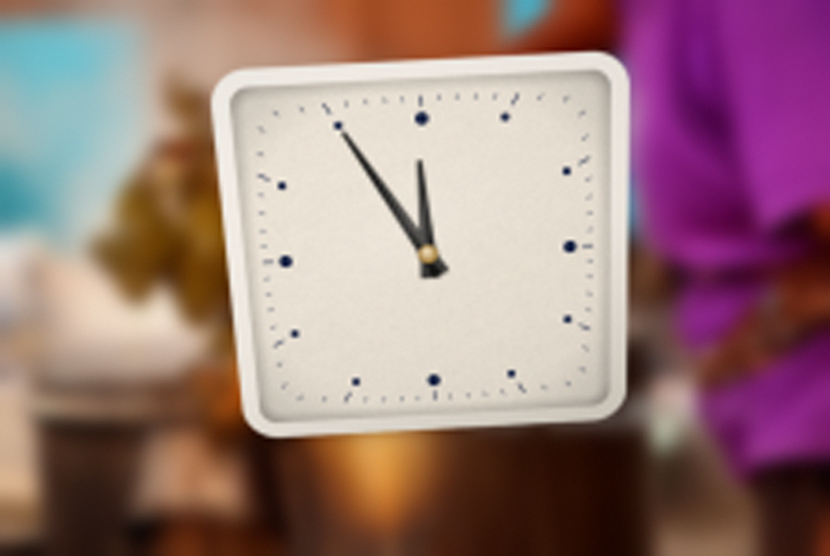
11,55
